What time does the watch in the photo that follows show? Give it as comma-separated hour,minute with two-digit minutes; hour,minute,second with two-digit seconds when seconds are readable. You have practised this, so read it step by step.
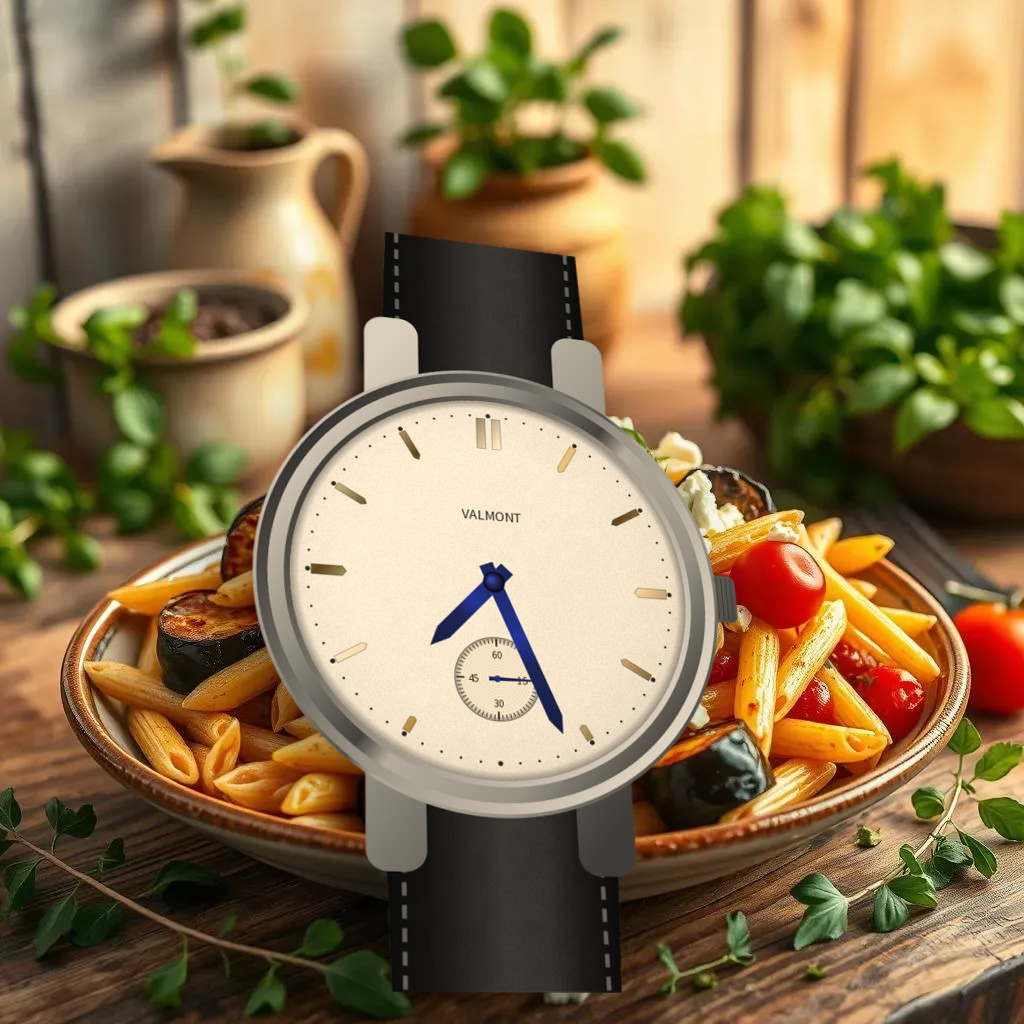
7,26,15
